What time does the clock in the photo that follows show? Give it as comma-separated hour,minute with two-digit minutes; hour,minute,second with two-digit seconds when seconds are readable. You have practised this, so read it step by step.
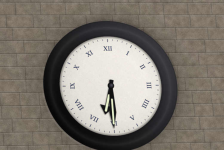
6,30
